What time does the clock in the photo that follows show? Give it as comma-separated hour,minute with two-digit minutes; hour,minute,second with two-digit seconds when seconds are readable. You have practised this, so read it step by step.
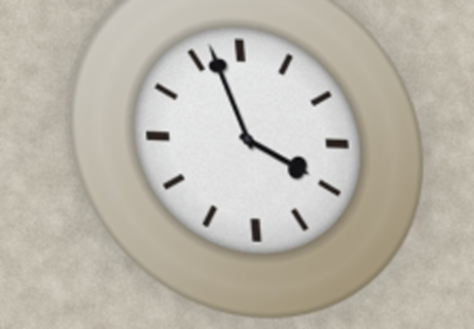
3,57
